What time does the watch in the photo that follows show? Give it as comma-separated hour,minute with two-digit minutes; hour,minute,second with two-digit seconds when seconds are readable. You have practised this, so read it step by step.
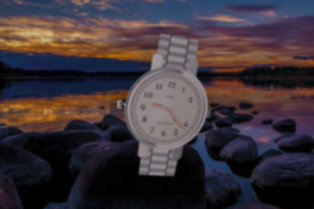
9,22
